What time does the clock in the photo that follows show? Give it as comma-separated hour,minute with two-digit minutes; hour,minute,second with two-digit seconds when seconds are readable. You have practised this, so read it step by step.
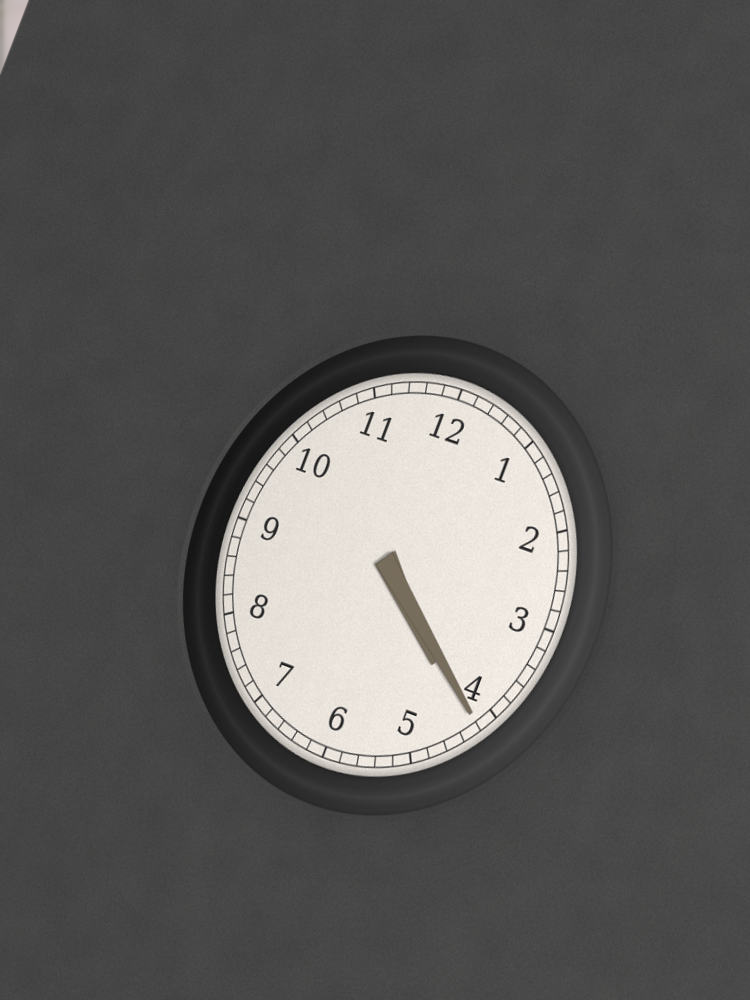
4,21
